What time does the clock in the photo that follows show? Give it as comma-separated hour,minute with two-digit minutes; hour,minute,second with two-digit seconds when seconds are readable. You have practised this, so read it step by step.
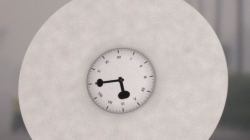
5,45
